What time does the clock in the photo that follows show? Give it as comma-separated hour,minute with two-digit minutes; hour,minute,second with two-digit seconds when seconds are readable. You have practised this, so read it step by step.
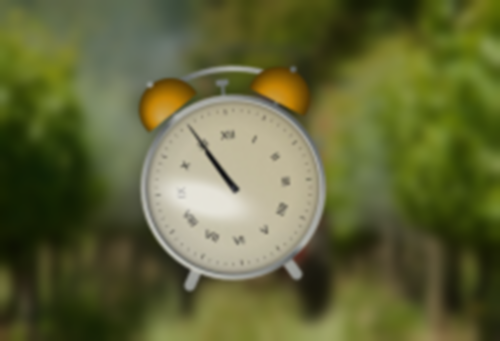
10,55
